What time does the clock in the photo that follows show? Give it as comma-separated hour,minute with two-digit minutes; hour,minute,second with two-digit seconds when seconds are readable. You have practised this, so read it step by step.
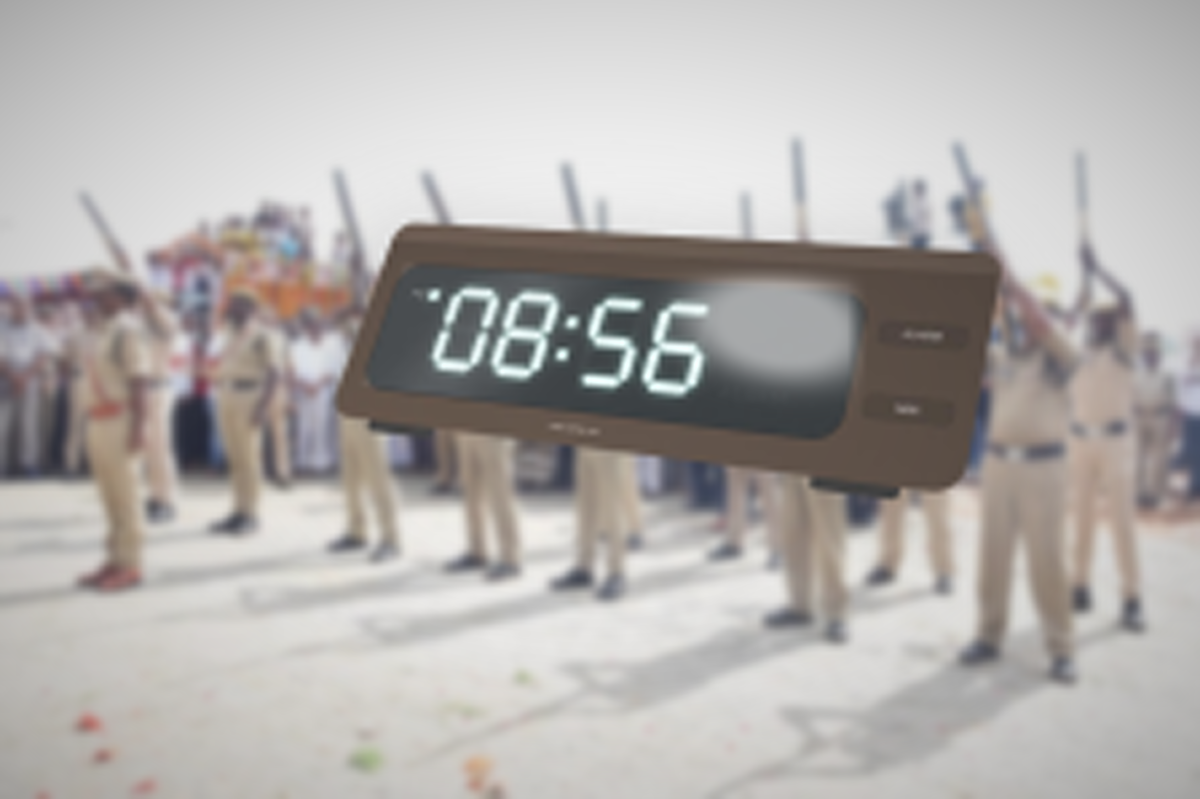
8,56
